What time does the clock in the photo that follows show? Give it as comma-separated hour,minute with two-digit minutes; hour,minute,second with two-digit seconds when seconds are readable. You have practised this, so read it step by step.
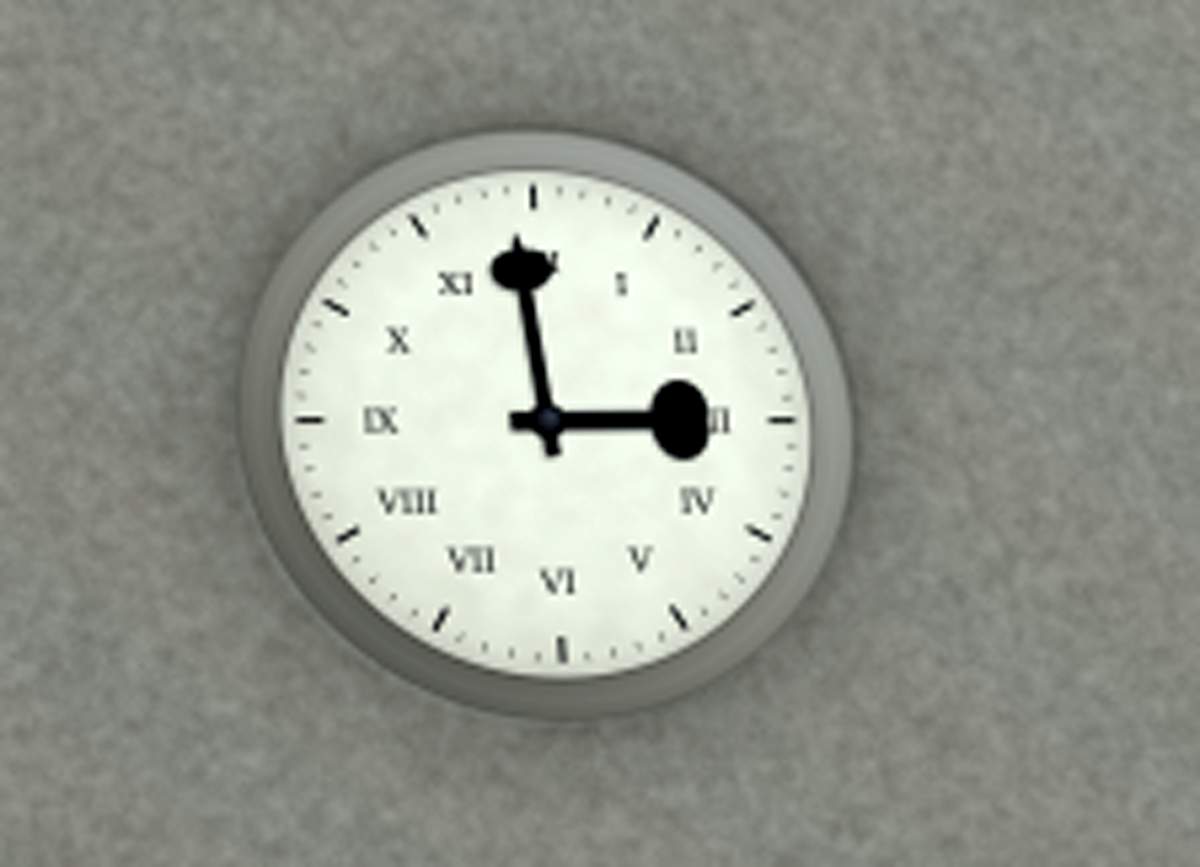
2,59
